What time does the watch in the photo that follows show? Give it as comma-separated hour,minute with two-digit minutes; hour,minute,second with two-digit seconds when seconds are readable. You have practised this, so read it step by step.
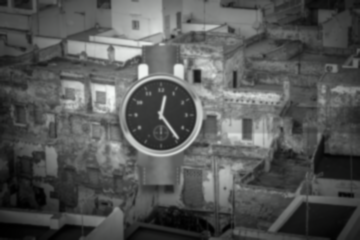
12,24
